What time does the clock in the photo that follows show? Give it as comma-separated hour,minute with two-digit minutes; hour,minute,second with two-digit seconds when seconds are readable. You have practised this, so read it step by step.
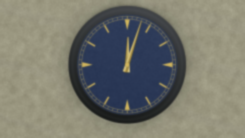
12,03
